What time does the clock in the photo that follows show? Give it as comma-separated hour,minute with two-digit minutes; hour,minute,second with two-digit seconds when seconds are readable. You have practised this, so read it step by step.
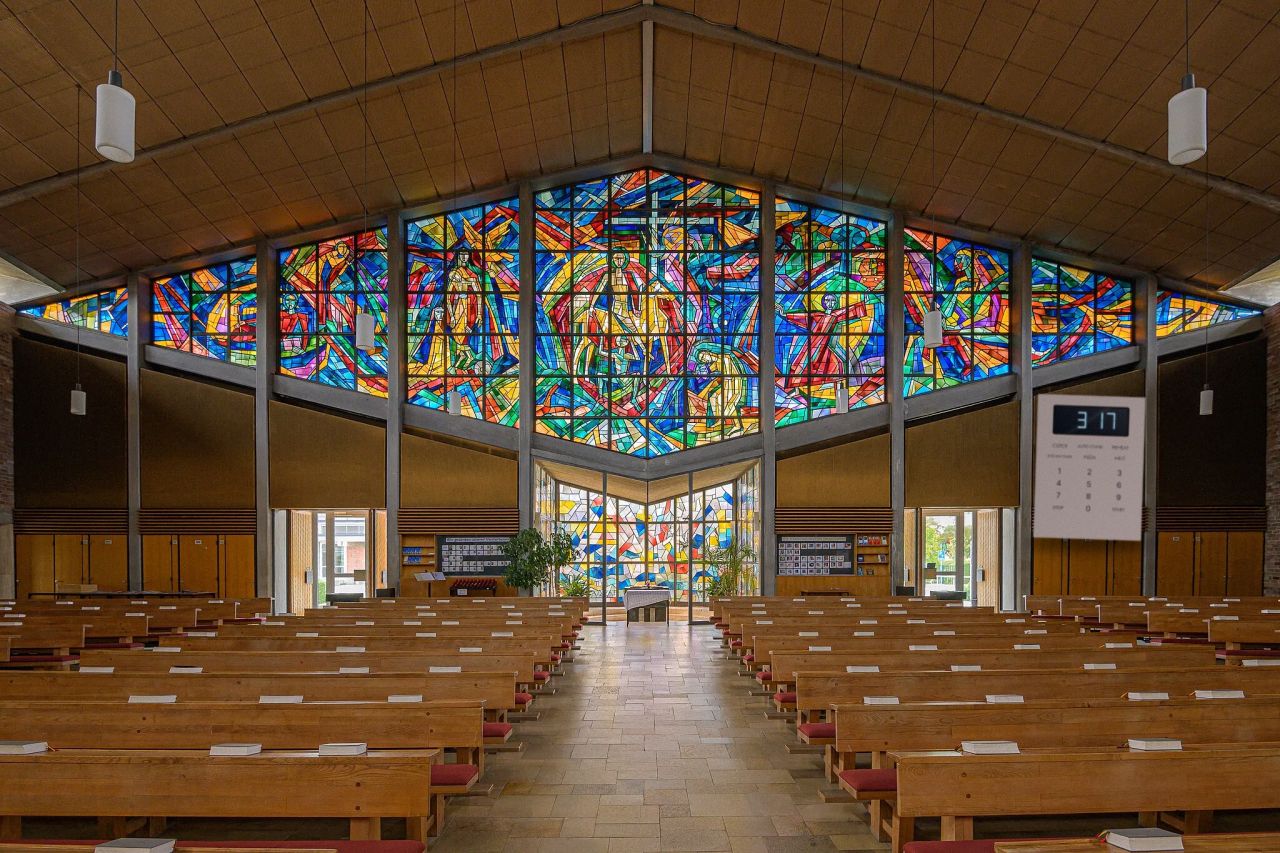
3,17
